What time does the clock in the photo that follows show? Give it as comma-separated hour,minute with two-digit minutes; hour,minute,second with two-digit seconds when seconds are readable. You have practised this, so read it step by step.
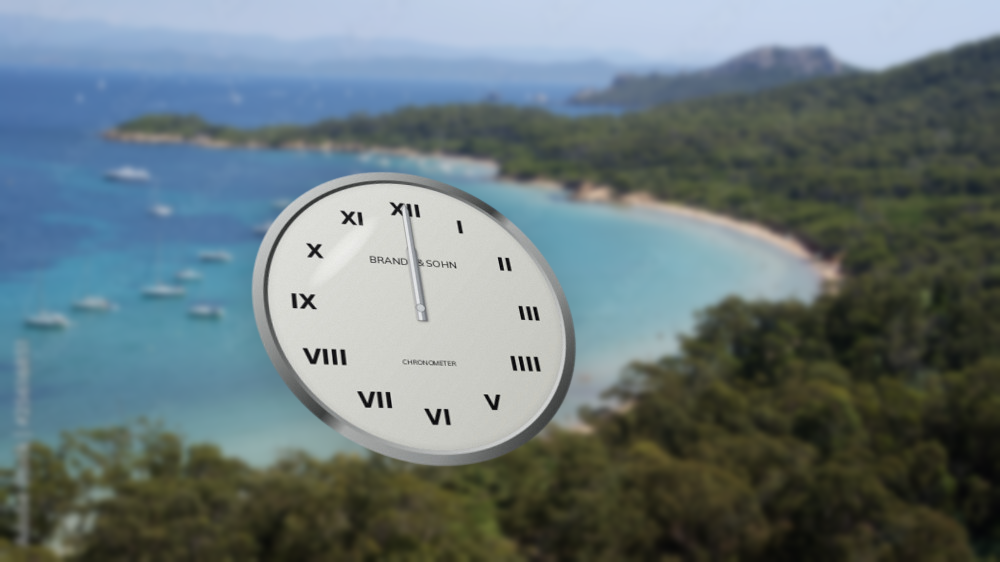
12,00
